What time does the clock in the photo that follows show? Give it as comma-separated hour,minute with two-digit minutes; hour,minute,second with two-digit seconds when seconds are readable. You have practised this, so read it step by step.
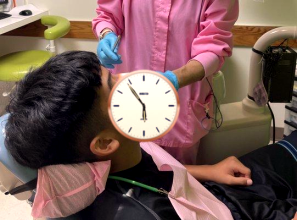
5,54
